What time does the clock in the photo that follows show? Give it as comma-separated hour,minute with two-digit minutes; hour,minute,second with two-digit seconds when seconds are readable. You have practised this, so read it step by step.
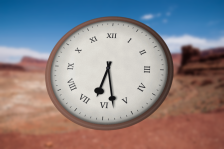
6,28
